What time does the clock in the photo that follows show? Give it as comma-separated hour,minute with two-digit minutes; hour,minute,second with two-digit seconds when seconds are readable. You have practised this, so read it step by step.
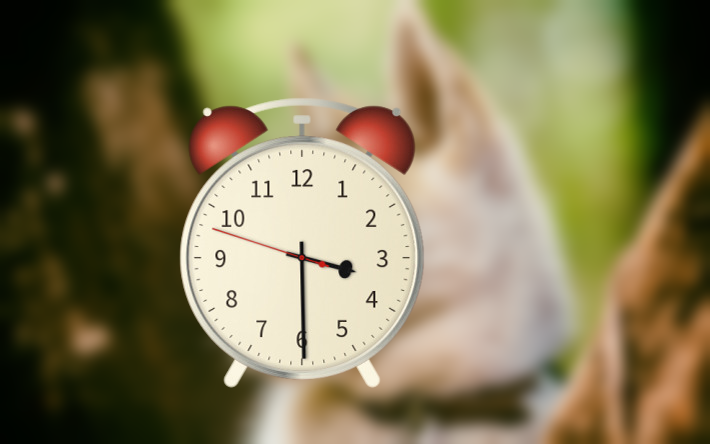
3,29,48
